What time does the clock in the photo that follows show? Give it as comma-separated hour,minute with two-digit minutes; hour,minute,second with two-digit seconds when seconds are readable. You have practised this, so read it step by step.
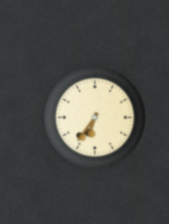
6,36
